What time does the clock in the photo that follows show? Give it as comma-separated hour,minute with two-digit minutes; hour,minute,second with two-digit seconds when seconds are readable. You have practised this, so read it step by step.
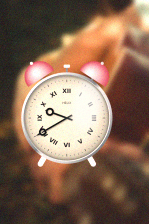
9,40
